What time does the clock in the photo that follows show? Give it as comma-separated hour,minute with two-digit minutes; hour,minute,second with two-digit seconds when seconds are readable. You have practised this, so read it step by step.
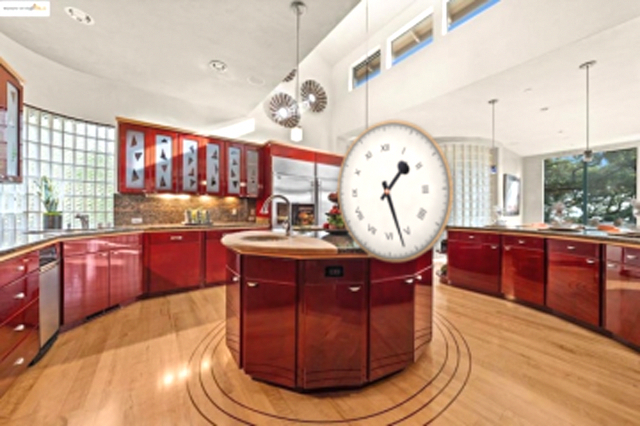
1,27
